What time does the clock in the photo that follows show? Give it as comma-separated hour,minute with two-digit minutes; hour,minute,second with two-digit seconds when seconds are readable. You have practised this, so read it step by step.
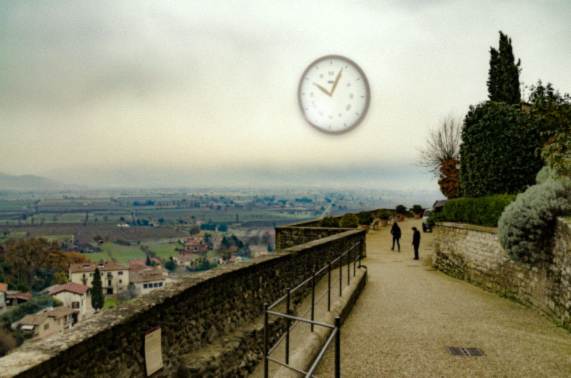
10,04
